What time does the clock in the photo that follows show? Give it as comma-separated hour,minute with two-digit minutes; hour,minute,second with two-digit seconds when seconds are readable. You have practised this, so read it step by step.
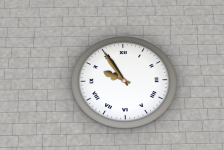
9,55
